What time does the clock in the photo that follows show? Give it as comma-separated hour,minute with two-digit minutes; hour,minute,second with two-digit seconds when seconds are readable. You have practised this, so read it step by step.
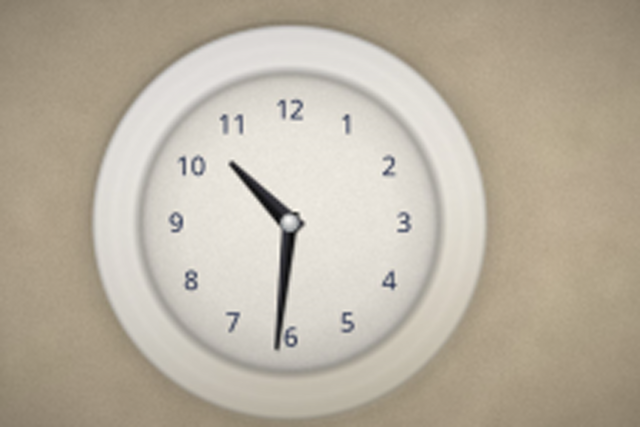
10,31
